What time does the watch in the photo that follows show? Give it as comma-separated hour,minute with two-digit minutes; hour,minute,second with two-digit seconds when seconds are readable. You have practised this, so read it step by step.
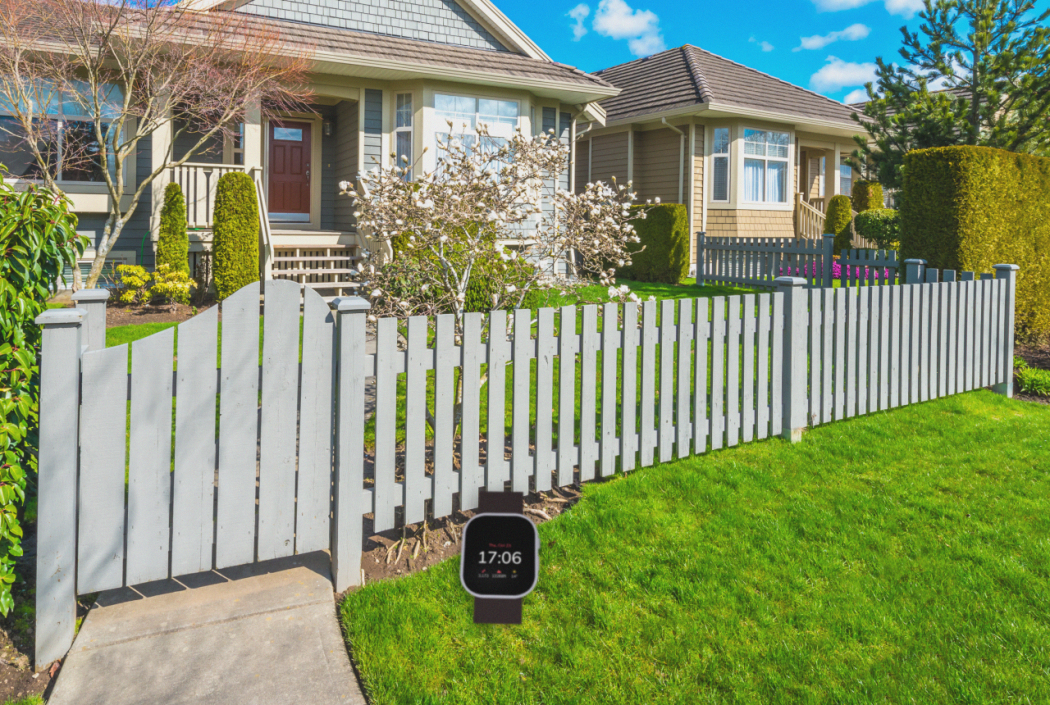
17,06
